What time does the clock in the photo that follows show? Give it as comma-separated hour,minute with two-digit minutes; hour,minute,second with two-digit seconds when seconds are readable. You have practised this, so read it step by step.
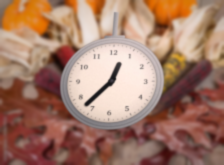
12,37
